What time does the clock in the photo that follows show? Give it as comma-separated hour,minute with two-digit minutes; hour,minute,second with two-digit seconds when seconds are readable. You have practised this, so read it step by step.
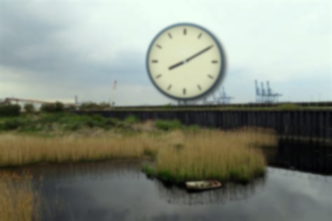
8,10
